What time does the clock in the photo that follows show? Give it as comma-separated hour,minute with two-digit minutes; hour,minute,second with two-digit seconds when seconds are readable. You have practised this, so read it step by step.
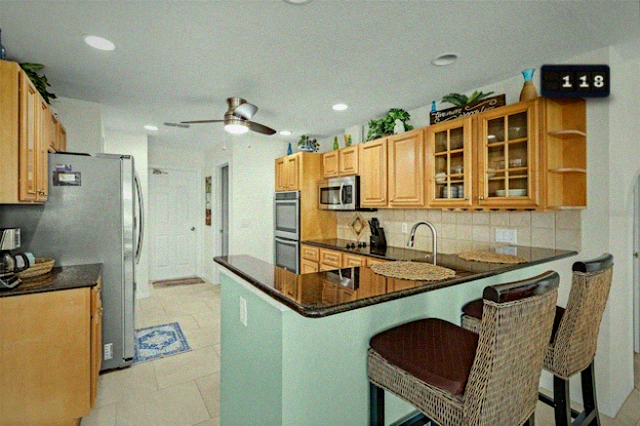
1,18
